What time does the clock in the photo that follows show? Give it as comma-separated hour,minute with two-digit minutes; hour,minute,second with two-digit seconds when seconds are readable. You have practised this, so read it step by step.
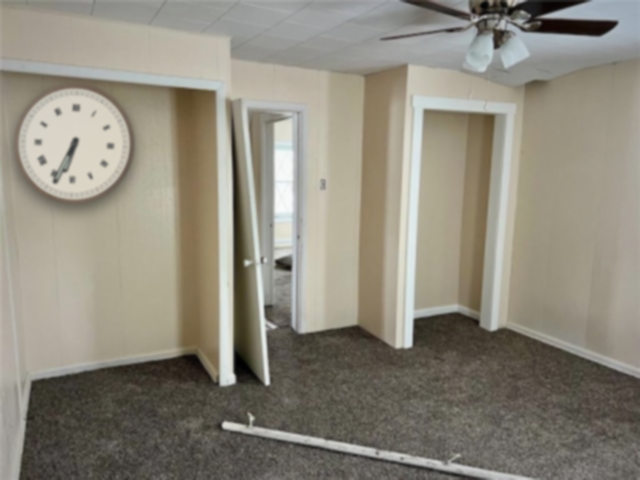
6,34
